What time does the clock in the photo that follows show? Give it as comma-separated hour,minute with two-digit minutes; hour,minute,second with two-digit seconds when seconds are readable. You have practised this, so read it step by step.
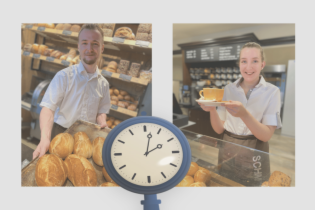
2,02
